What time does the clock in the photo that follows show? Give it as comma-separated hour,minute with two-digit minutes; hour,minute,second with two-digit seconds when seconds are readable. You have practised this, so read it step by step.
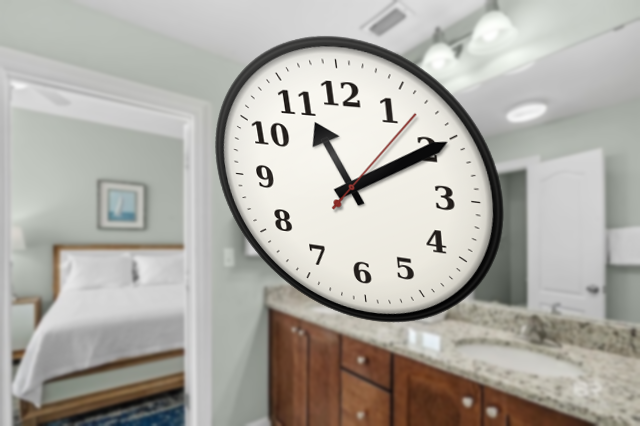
11,10,07
